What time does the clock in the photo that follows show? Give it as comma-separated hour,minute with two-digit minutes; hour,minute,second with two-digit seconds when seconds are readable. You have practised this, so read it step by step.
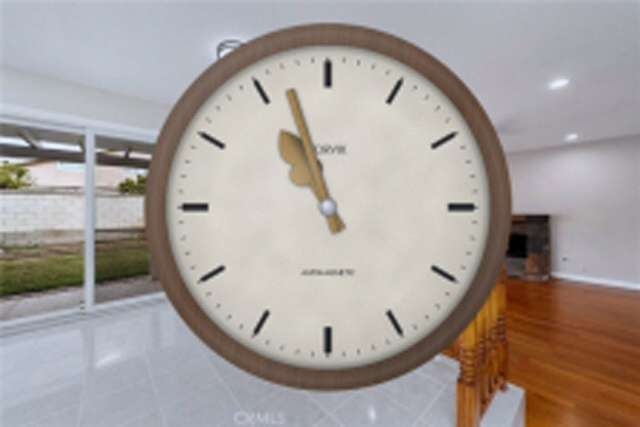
10,57
